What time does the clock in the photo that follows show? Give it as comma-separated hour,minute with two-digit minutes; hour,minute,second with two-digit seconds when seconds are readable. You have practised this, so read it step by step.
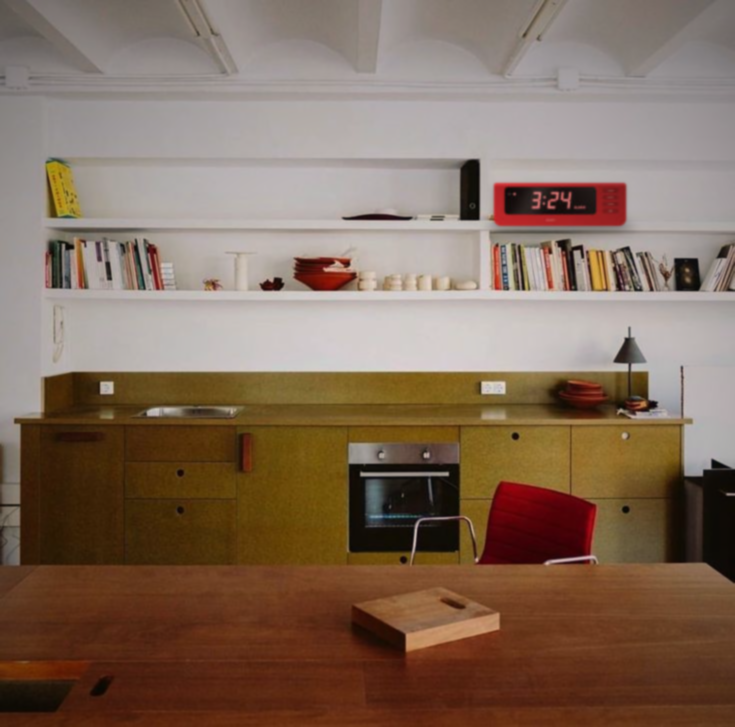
3,24
